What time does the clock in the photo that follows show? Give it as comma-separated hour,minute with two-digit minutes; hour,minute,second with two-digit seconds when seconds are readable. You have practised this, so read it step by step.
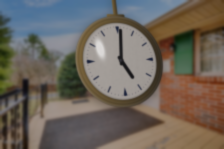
5,01
